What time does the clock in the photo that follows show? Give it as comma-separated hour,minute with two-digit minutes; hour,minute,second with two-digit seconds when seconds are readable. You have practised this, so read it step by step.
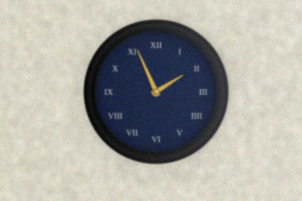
1,56
